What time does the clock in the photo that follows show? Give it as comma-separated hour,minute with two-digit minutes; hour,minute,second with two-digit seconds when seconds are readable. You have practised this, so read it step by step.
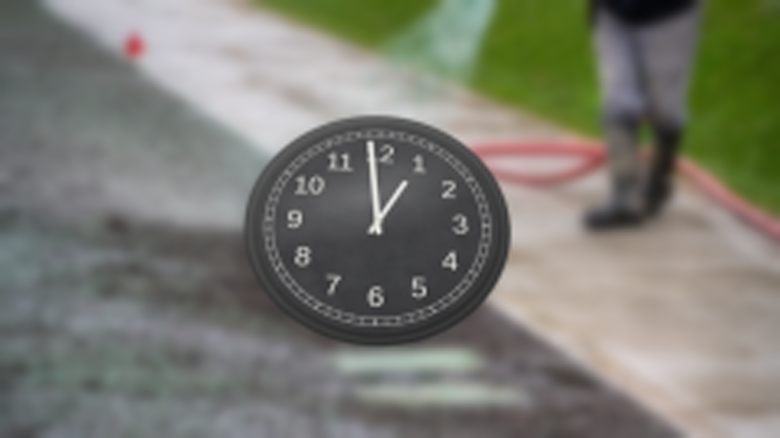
12,59
